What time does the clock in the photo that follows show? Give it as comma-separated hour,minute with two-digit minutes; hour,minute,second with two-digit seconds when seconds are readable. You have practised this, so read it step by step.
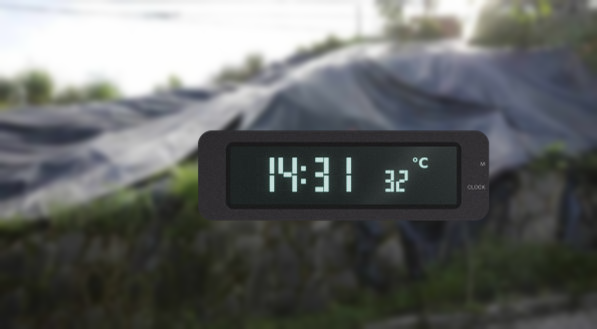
14,31
